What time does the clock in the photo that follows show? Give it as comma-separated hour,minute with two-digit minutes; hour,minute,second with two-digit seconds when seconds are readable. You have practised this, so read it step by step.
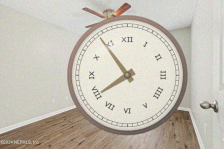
7,54
